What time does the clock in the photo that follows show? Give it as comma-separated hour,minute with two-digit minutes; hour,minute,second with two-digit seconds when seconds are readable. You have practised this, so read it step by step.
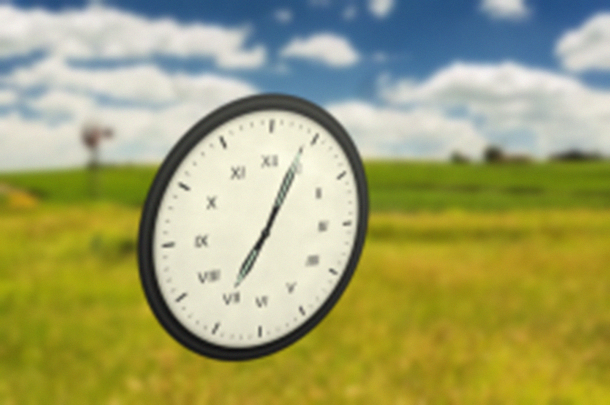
7,04
